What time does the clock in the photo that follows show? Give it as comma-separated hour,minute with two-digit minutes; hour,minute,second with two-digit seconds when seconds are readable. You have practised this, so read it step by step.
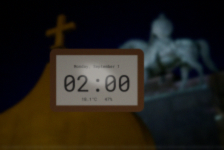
2,00
